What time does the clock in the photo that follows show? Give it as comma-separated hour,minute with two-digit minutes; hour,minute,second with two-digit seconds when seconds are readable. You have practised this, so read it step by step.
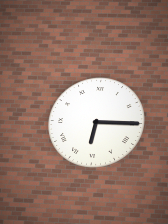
6,15
